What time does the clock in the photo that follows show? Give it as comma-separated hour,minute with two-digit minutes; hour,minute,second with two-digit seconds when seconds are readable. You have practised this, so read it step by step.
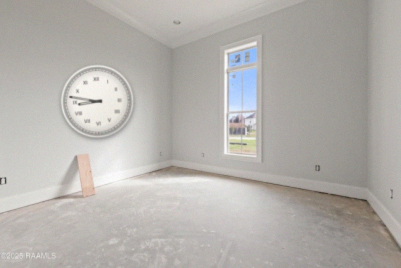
8,47
